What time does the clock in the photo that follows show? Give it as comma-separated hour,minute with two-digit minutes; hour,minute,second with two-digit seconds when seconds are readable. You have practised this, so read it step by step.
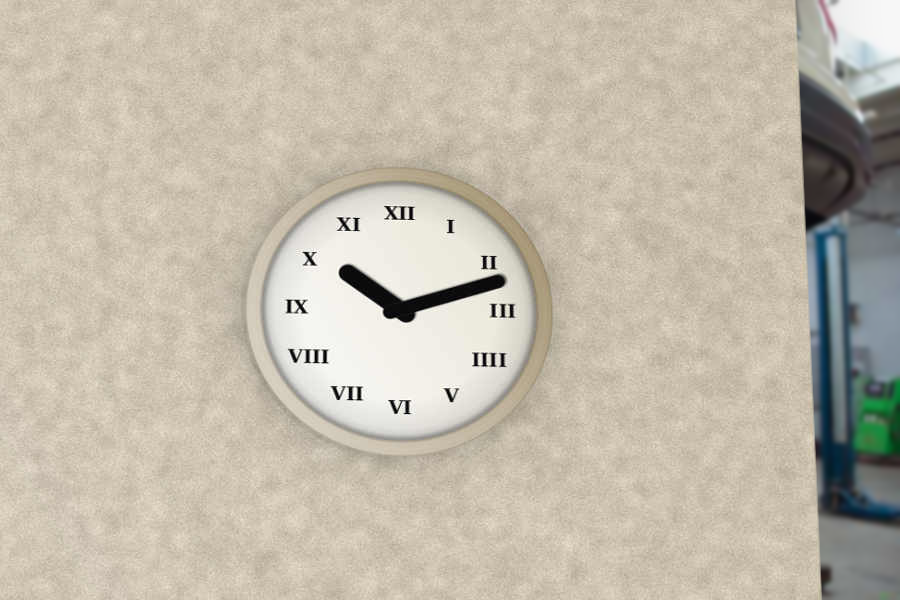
10,12
